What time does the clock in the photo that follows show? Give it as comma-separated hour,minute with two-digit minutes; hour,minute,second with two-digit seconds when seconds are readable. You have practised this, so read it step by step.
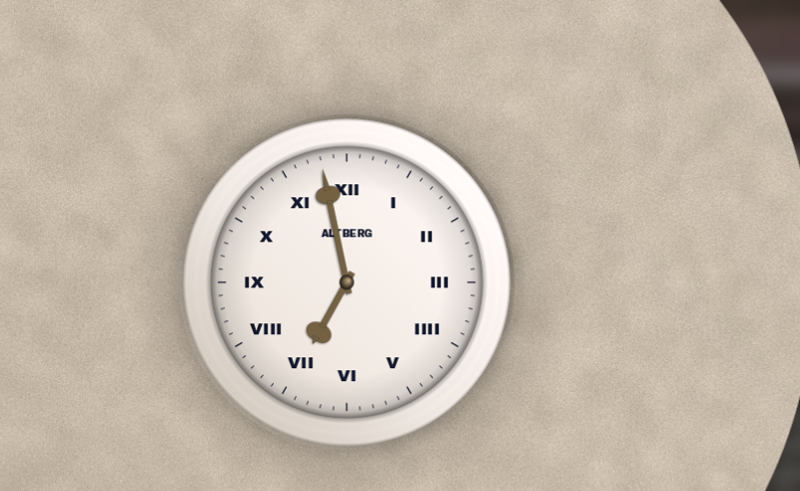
6,58
